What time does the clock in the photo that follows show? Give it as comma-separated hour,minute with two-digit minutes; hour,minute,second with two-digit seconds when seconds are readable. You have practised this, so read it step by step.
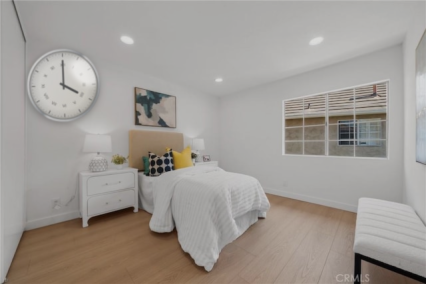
4,00
